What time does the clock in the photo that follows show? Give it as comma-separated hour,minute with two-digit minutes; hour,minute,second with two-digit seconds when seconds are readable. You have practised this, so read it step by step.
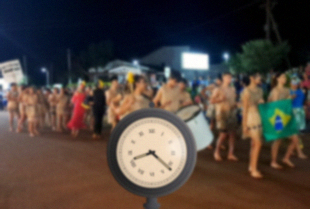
8,22
